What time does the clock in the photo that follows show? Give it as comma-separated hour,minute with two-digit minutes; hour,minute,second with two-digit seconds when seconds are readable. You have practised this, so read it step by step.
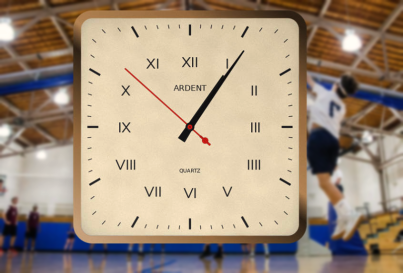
1,05,52
